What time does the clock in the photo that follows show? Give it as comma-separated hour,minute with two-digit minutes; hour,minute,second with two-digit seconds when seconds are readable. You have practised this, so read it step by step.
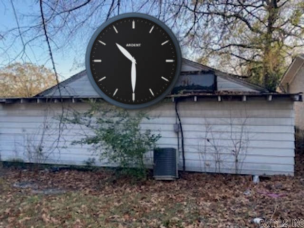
10,30
